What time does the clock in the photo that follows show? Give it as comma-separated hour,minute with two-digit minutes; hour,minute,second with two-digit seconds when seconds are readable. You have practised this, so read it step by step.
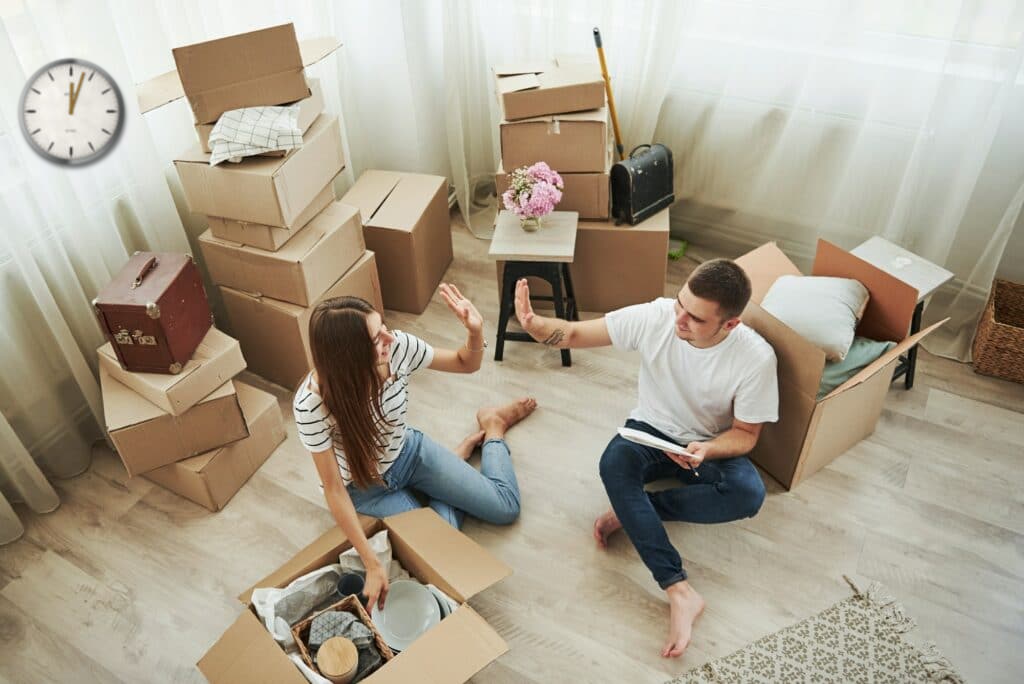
12,03
